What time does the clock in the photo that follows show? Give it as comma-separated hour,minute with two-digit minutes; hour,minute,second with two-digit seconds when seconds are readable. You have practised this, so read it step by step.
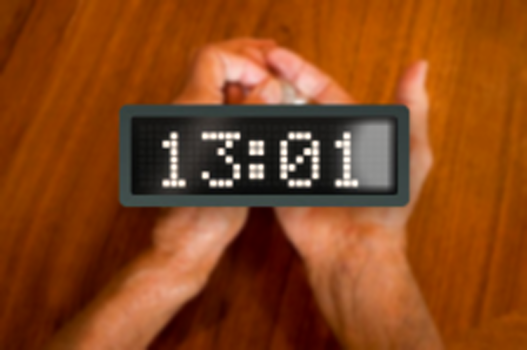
13,01
